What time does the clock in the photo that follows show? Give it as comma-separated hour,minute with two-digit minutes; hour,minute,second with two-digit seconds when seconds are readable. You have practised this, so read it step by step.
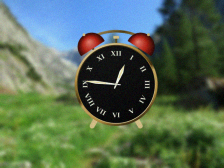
12,46
